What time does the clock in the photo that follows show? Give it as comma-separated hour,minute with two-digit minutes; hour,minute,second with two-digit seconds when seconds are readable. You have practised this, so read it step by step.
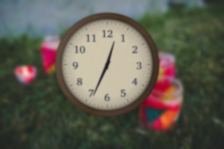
12,34
